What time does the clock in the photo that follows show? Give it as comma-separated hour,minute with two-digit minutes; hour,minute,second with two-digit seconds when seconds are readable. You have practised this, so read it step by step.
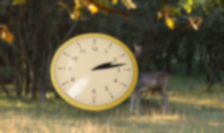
2,13
